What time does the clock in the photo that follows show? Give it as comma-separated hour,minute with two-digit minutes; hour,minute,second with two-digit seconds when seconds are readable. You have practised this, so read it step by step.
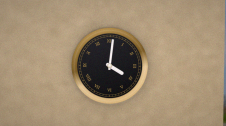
4,01
